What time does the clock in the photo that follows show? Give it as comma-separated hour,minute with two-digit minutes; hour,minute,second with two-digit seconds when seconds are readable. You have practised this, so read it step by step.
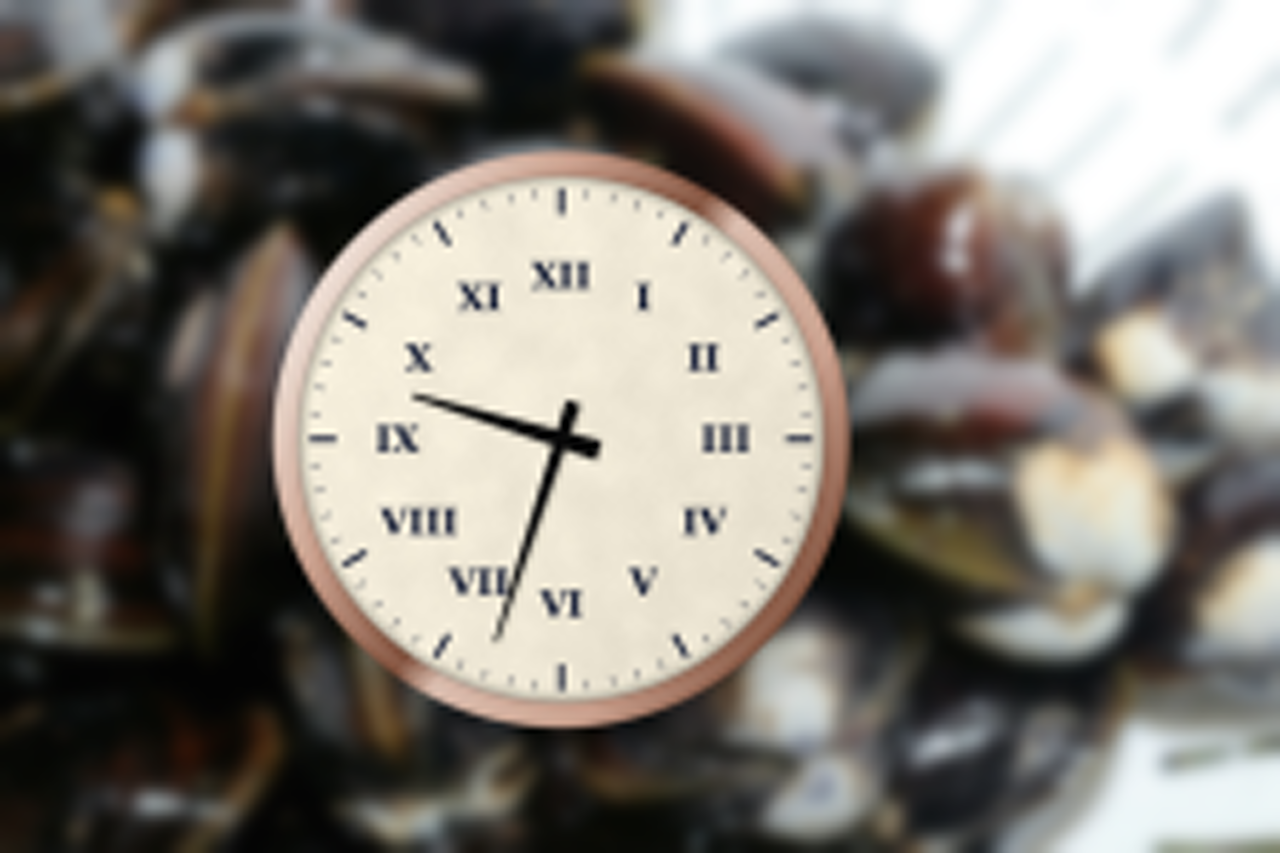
9,33
